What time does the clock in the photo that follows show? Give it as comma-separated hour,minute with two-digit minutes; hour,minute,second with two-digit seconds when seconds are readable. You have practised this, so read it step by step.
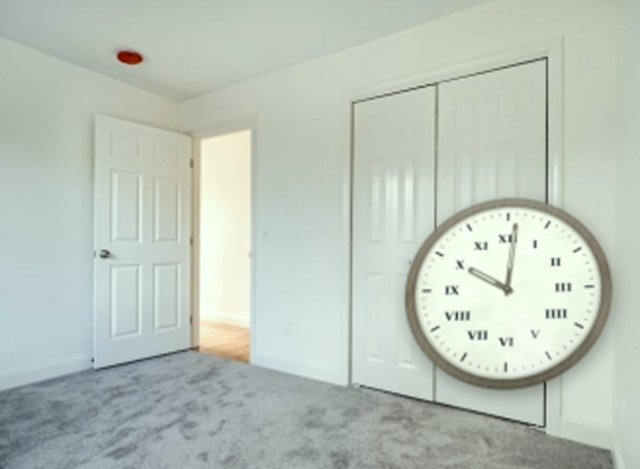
10,01
